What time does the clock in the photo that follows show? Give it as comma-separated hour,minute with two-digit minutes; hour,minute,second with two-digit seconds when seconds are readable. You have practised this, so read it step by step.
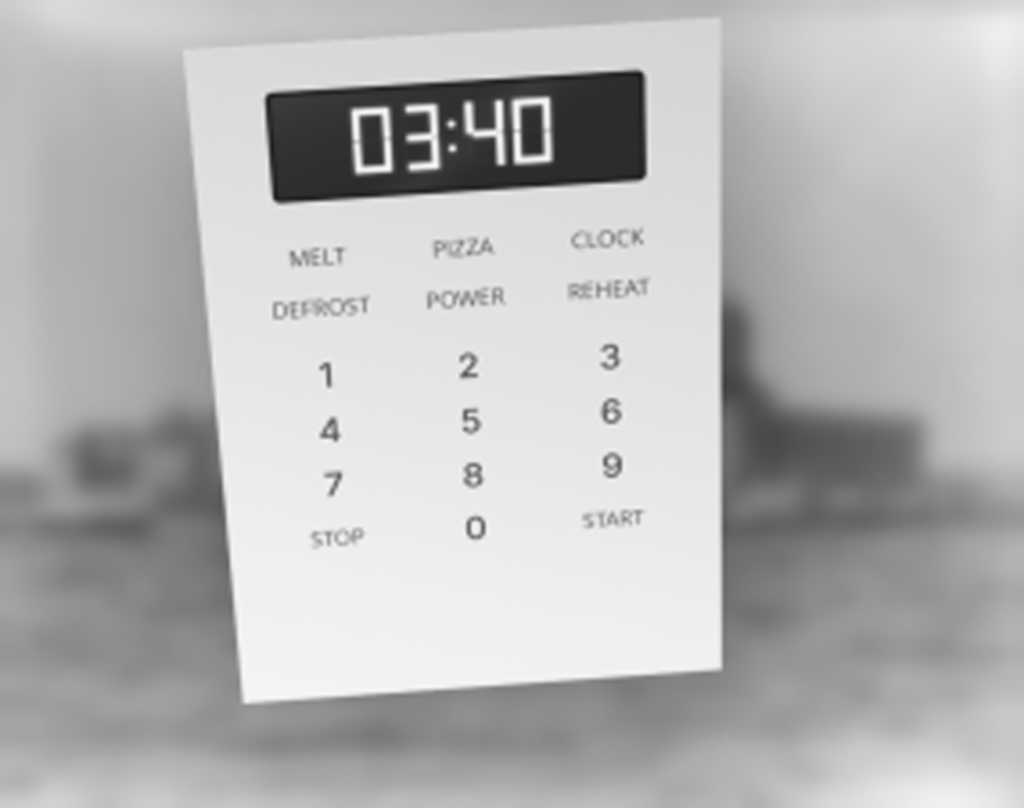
3,40
